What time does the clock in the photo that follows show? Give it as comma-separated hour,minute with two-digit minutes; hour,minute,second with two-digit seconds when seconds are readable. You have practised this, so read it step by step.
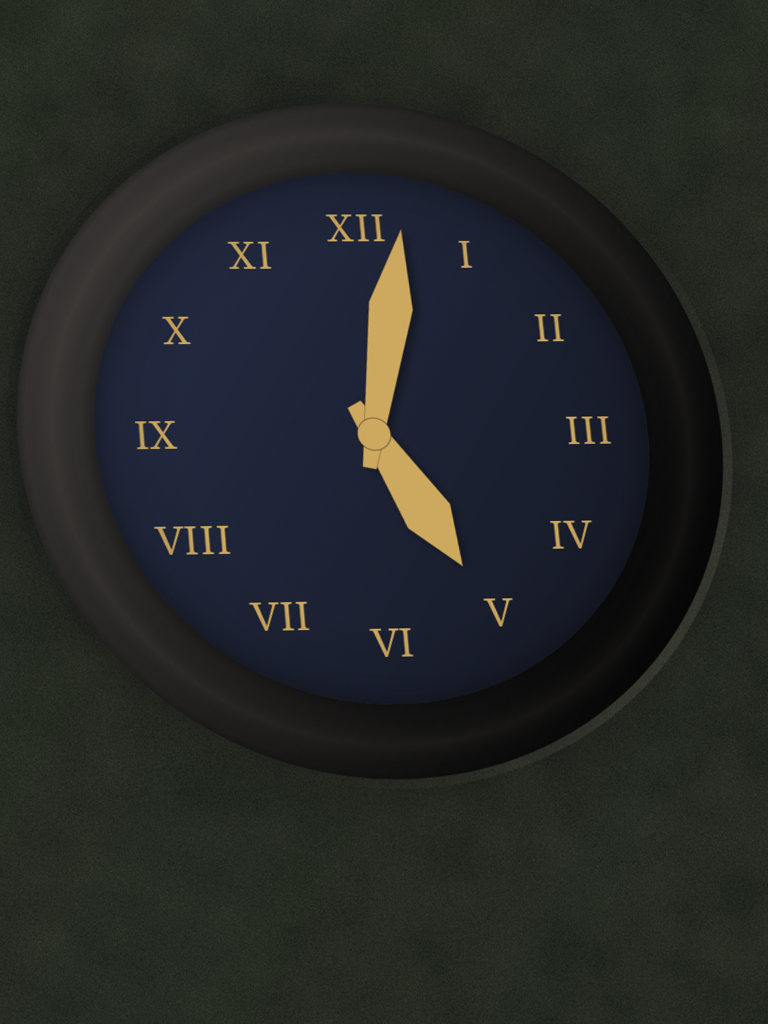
5,02
